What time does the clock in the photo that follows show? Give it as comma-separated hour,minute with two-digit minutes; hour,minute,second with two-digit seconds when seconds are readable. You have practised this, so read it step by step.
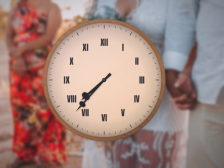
7,37
